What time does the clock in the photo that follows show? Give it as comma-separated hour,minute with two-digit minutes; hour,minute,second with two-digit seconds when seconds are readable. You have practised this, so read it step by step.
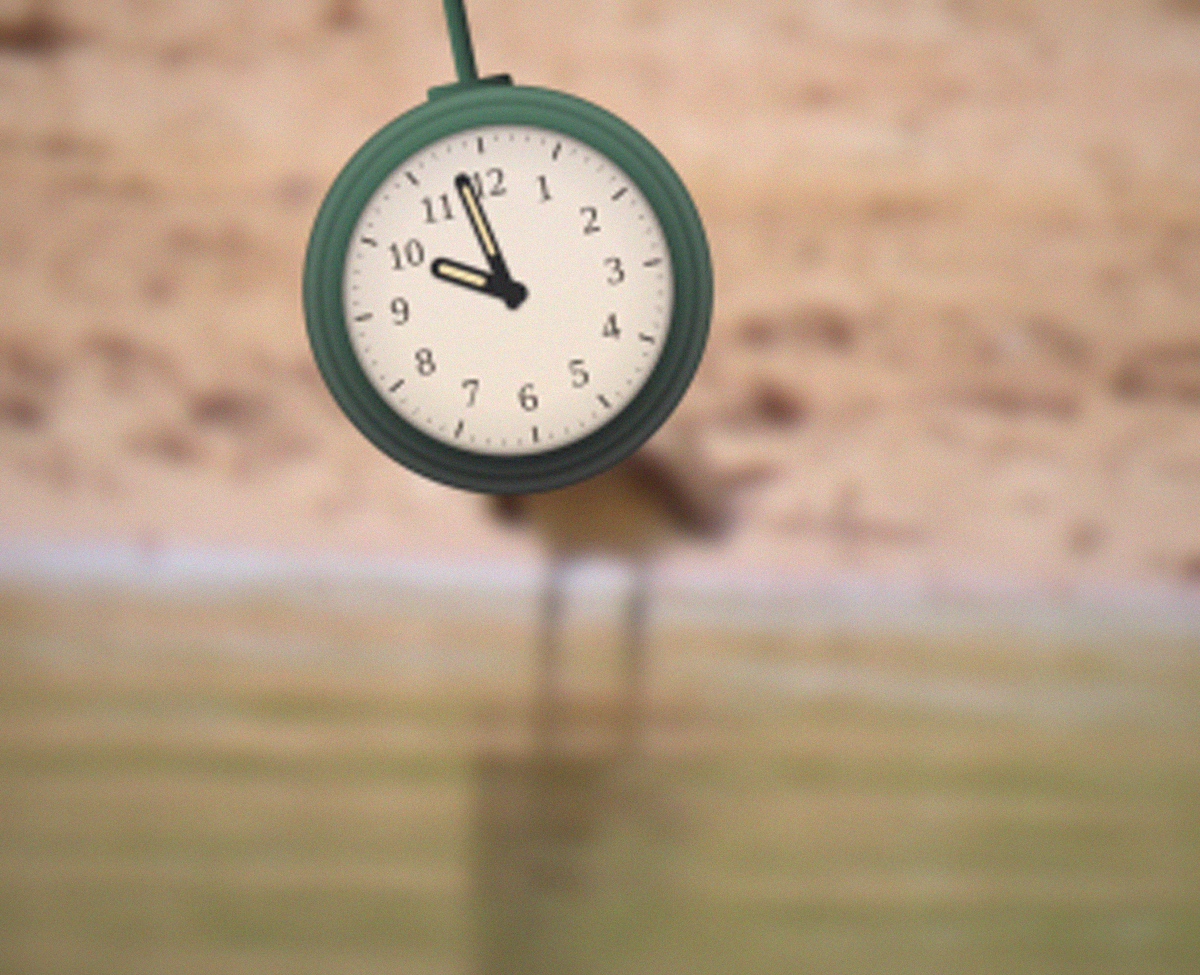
9,58
